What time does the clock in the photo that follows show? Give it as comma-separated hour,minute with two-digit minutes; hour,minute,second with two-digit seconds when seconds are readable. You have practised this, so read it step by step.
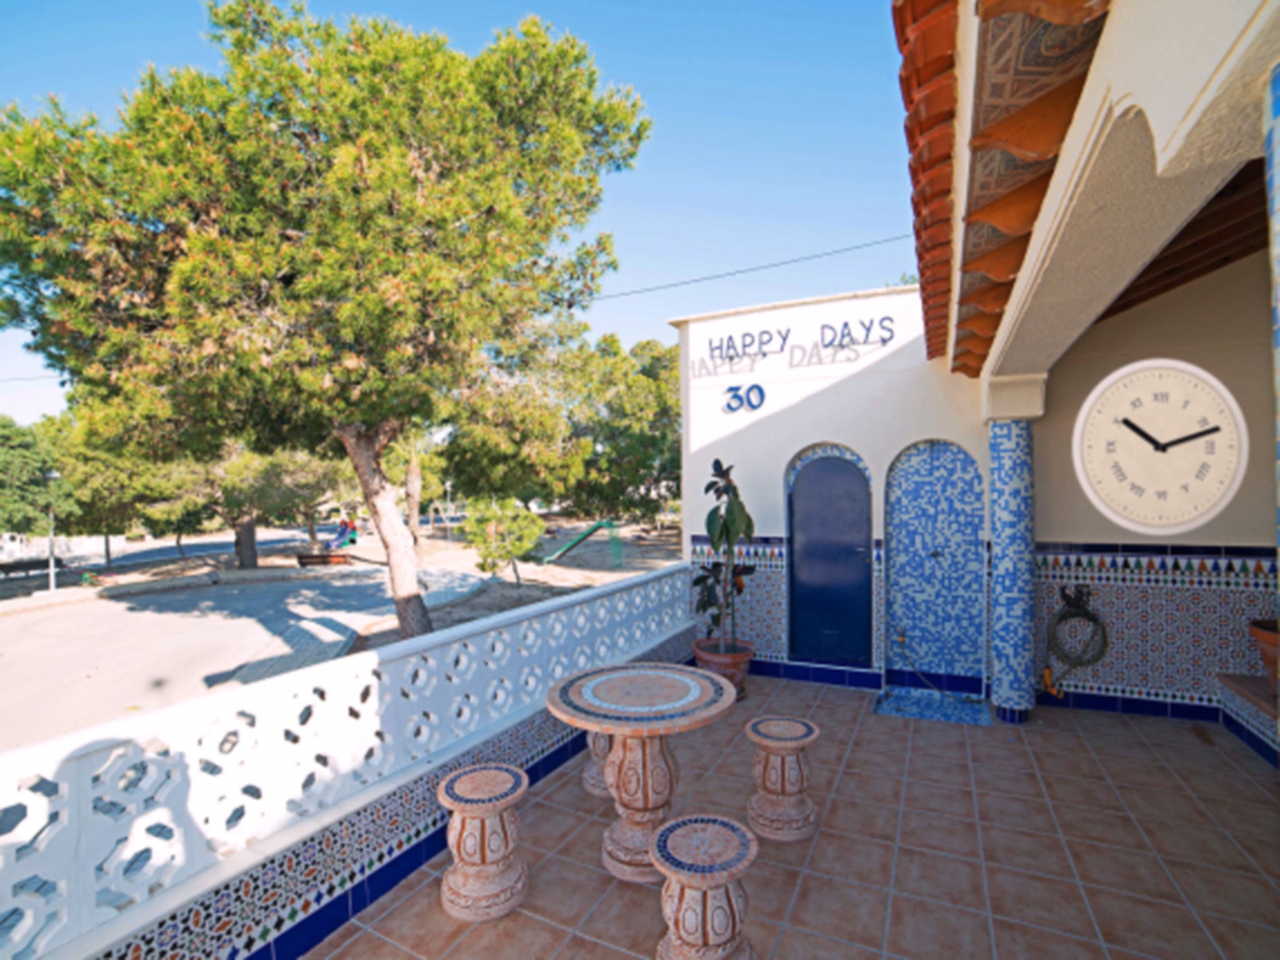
10,12
